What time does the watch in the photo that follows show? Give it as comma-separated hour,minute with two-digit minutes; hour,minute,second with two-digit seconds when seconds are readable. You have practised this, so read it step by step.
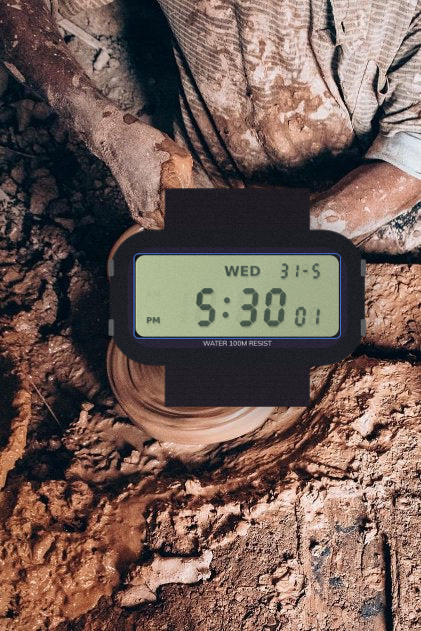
5,30,01
